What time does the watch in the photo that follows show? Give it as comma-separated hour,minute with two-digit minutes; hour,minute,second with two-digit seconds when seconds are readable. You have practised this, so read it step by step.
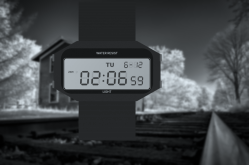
2,06,59
